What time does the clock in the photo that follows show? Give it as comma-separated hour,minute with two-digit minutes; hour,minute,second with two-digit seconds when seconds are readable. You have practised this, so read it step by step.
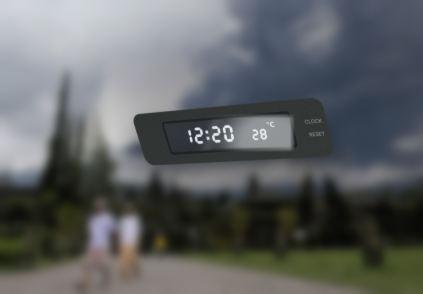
12,20
